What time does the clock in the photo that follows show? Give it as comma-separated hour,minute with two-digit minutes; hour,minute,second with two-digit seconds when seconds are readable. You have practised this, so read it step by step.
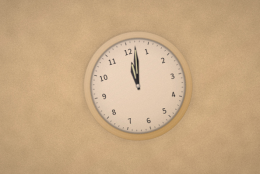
12,02
